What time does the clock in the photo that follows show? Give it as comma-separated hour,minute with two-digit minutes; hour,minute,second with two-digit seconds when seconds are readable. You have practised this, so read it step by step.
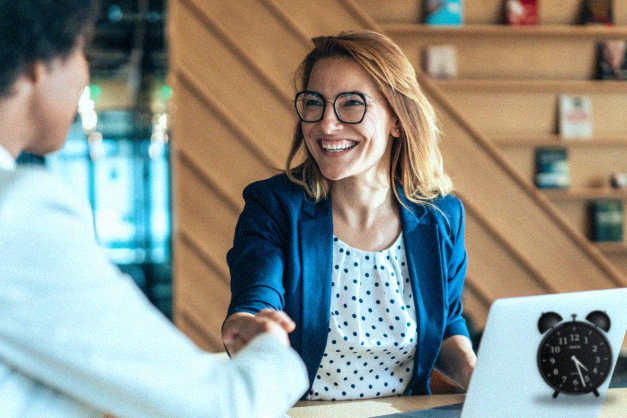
4,27
